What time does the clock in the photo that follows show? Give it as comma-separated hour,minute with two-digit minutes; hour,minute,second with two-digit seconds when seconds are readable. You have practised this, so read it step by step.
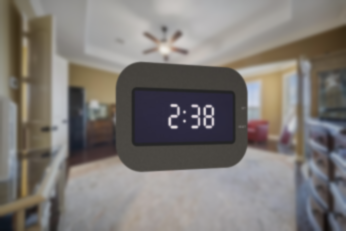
2,38
